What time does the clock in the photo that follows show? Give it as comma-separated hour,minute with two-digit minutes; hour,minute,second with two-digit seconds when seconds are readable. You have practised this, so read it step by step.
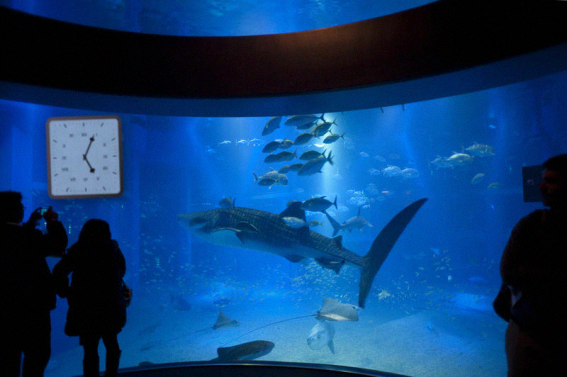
5,04
